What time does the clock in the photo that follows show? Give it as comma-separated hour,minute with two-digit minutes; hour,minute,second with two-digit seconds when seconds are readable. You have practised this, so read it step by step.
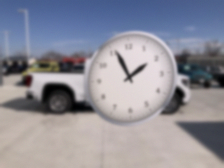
1,56
